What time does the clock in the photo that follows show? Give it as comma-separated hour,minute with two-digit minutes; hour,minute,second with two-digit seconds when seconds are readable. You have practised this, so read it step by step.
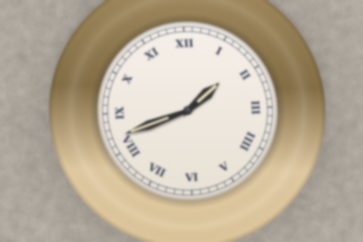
1,42
